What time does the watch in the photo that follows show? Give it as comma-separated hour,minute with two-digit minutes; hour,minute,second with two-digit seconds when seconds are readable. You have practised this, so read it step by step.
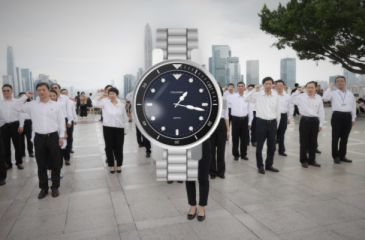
1,17
